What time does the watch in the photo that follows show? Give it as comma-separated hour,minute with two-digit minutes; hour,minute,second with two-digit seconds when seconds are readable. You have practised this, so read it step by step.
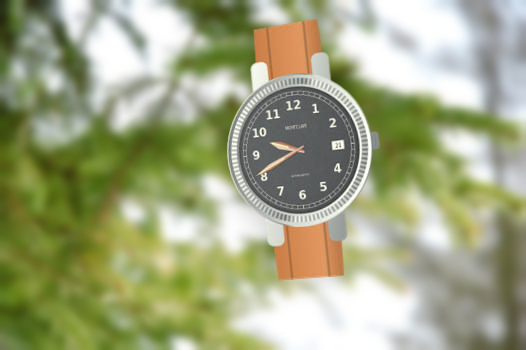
9,41
